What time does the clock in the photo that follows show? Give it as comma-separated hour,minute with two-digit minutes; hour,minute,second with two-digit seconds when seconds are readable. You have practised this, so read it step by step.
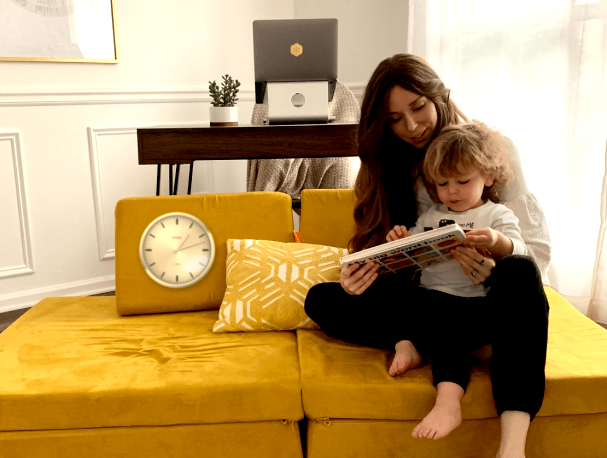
1,12
